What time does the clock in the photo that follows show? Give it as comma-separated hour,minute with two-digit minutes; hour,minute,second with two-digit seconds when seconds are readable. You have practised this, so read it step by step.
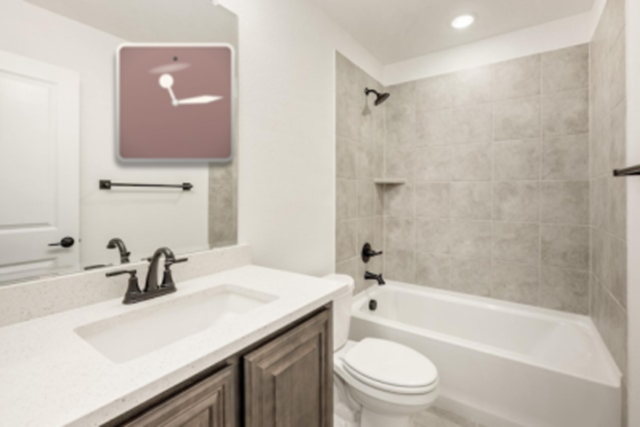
11,14
